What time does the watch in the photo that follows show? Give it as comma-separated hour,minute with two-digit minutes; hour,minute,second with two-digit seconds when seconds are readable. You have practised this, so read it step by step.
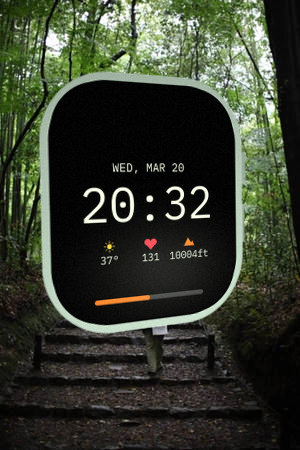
20,32
